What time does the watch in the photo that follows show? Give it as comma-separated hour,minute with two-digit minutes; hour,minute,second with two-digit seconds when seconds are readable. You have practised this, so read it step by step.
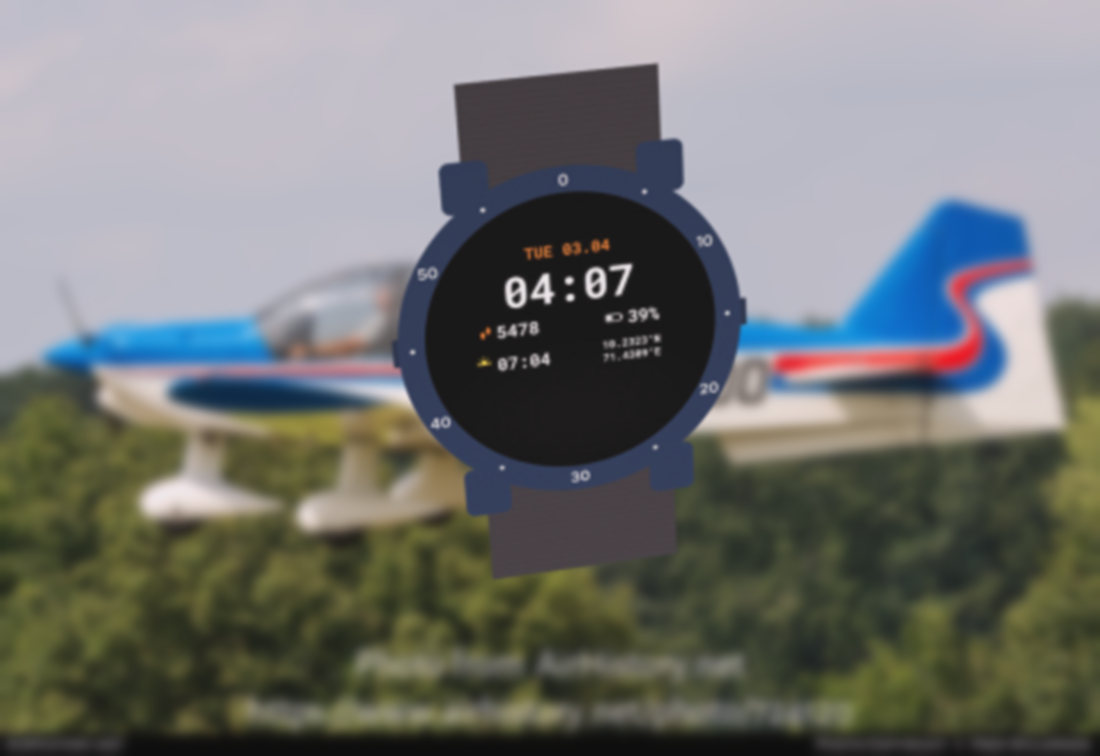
4,07
